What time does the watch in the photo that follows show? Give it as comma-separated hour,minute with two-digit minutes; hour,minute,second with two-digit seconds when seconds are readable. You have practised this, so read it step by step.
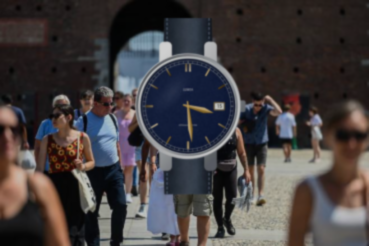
3,29
